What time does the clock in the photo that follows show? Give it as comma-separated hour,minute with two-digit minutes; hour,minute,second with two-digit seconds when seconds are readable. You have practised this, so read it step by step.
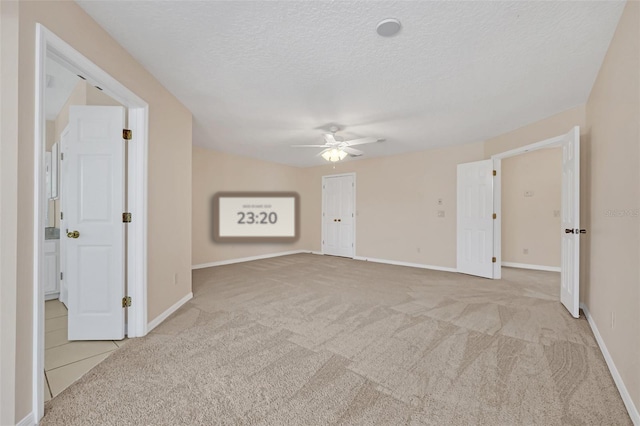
23,20
